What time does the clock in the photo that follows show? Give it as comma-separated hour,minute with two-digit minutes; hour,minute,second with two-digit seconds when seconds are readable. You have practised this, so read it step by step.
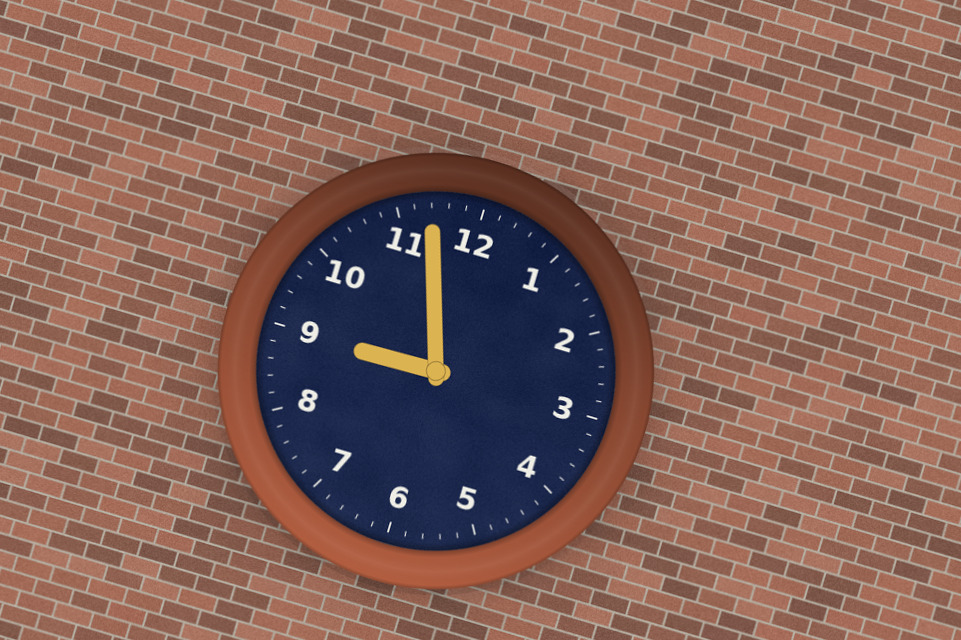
8,57
